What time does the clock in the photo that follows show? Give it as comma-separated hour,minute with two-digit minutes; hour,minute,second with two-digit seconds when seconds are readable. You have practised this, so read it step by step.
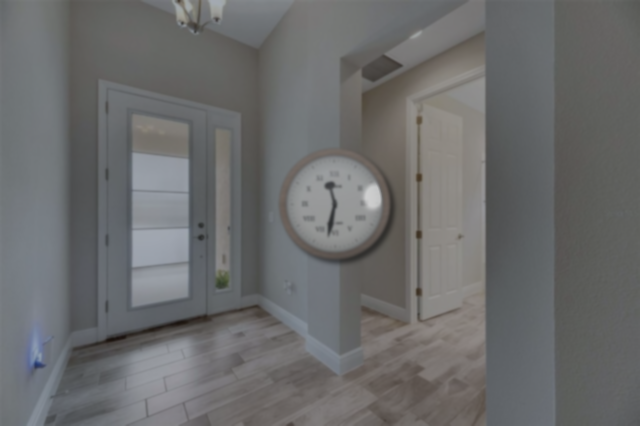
11,32
